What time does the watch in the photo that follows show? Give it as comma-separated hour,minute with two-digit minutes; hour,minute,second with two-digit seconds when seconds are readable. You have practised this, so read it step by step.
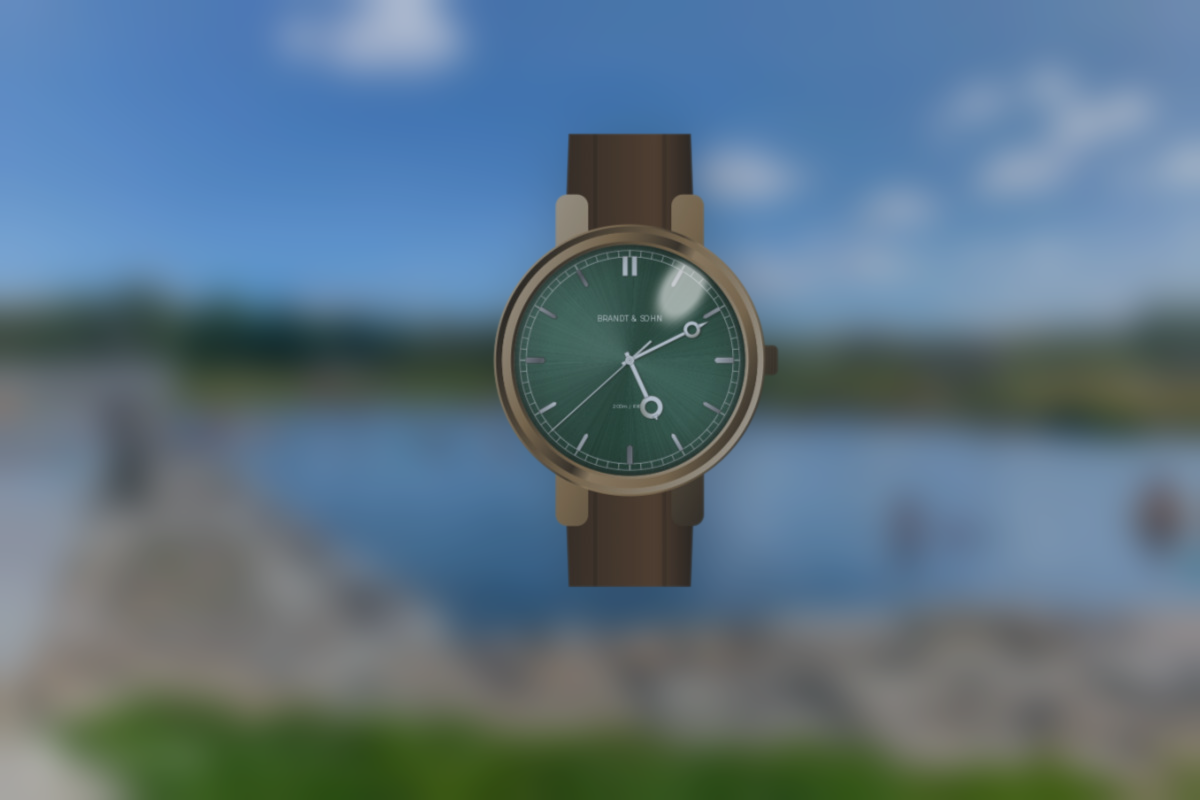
5,10,38
